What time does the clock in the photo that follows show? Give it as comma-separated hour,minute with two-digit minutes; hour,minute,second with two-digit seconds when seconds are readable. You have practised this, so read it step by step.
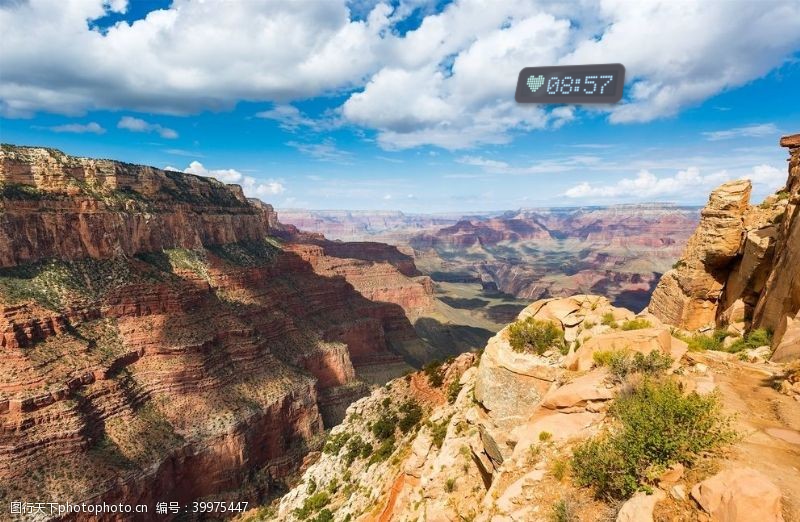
8,57
